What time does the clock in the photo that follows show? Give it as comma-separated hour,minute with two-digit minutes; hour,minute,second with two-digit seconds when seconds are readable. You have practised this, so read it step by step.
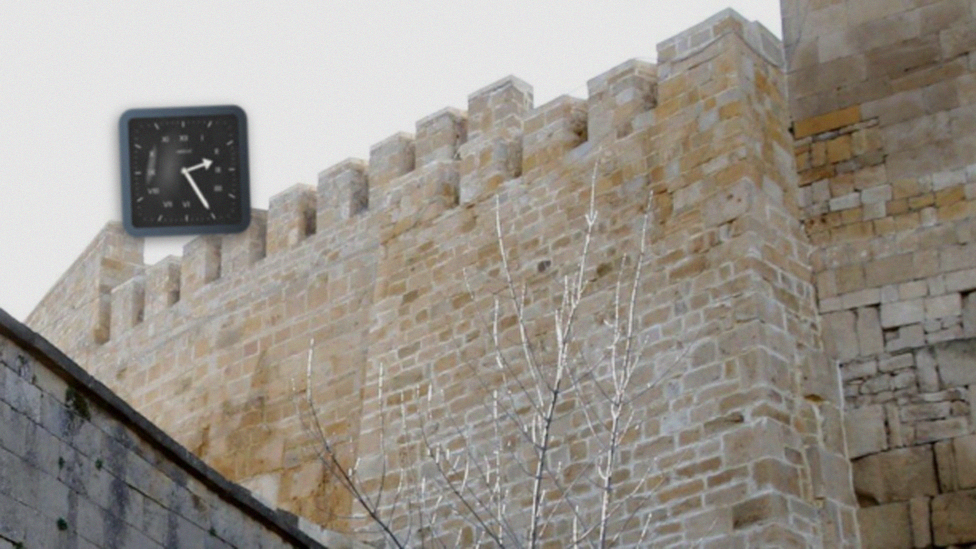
2,25
